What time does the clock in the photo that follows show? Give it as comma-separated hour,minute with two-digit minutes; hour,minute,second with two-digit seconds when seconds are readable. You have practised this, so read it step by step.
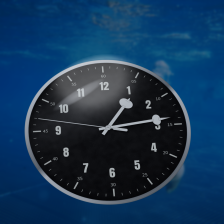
1,13,47
